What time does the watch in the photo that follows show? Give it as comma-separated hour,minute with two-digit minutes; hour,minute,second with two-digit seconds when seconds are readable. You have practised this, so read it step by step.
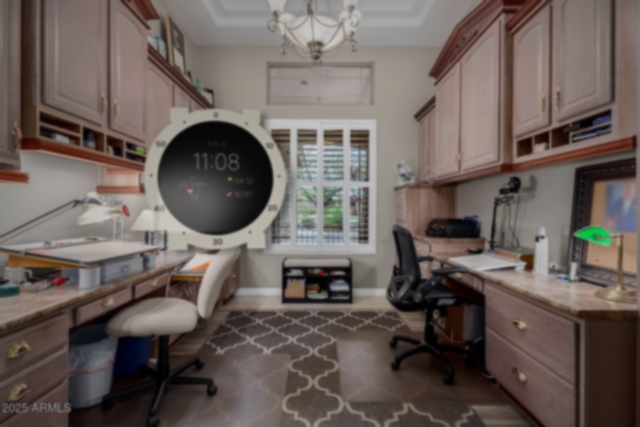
11,08
